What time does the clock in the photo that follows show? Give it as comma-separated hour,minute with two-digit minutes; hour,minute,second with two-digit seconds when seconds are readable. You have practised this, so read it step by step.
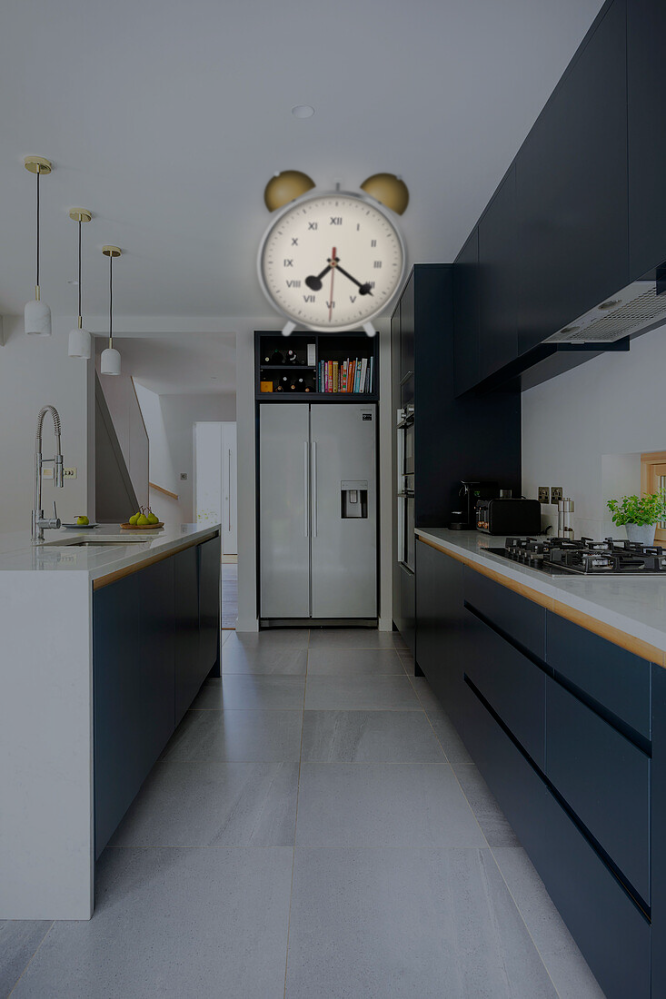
7,21,30
